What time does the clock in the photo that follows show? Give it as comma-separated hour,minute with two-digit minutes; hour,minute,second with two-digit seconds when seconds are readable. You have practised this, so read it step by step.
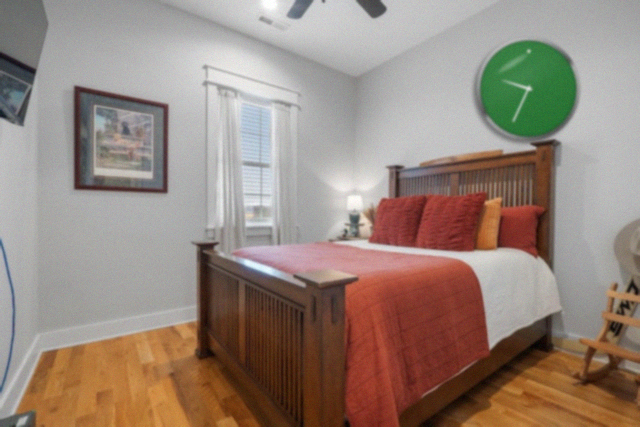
9,34
